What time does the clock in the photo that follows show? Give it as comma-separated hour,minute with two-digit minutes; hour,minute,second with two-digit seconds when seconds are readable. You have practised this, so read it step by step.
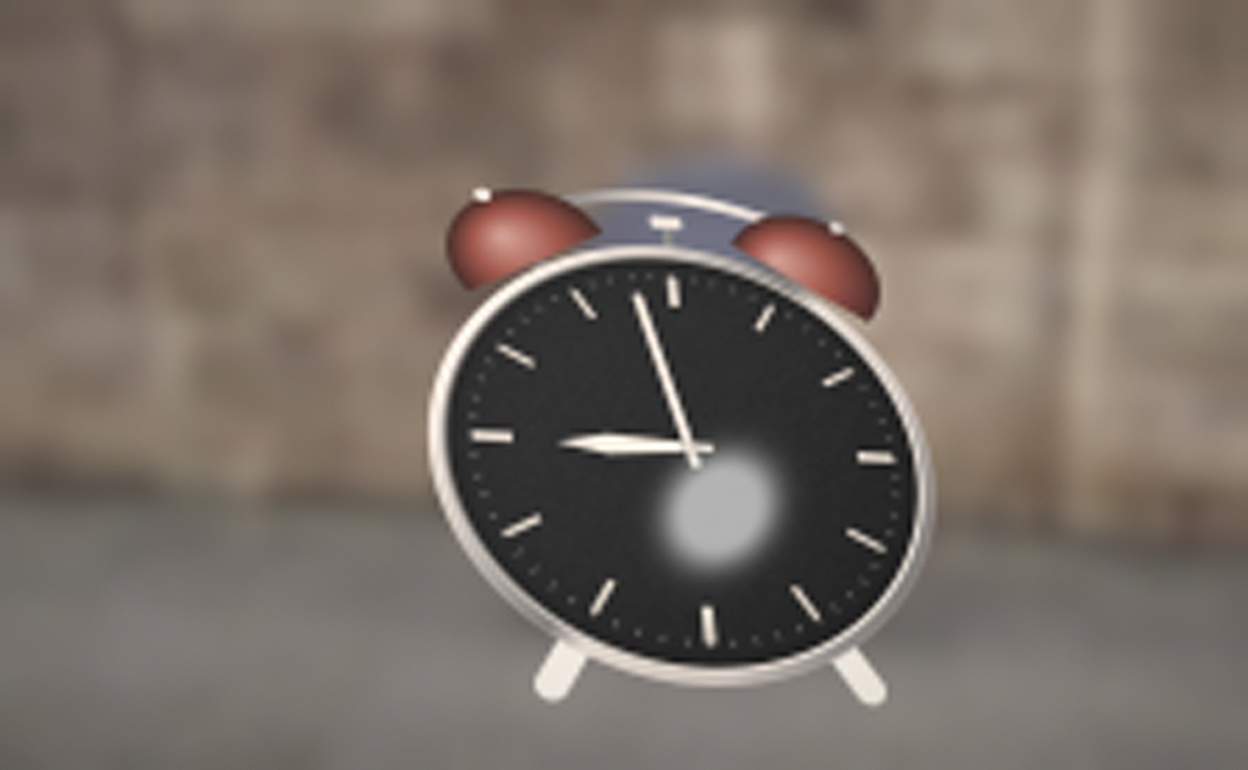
8,58
